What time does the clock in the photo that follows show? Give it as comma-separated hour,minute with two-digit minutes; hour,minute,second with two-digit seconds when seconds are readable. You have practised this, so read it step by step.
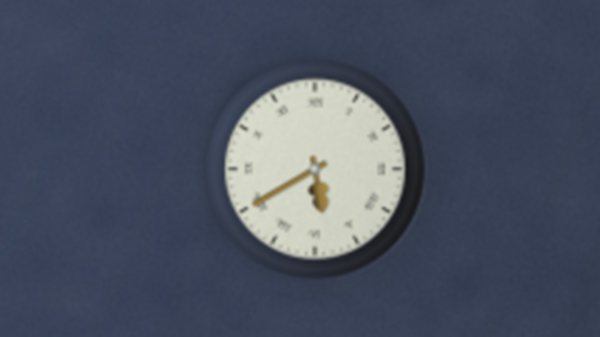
5,40
